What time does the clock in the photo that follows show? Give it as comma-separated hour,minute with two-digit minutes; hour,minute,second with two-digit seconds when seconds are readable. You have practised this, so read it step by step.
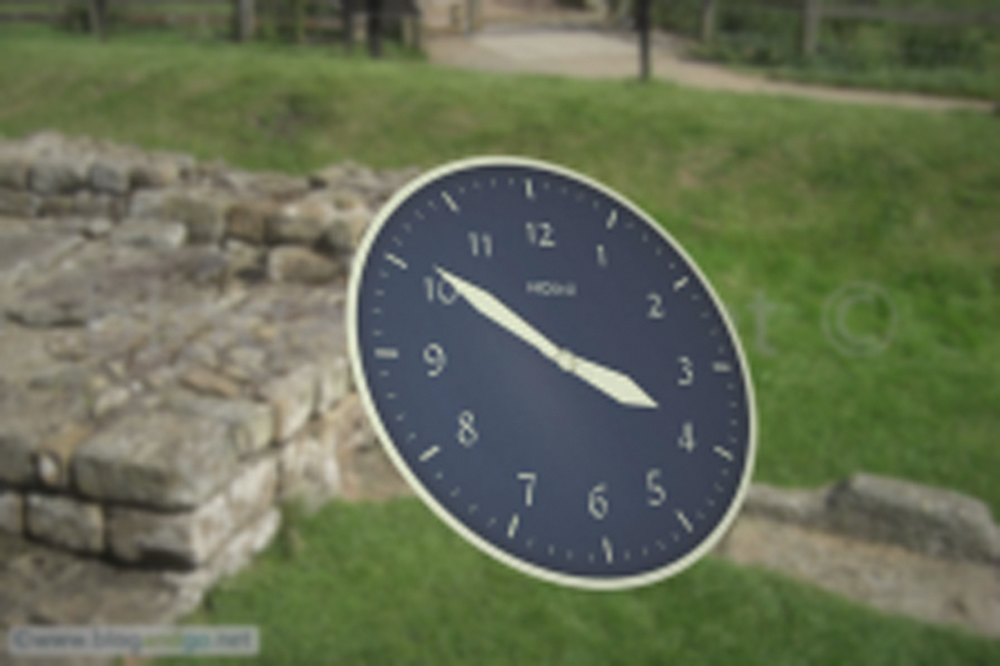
3,51
